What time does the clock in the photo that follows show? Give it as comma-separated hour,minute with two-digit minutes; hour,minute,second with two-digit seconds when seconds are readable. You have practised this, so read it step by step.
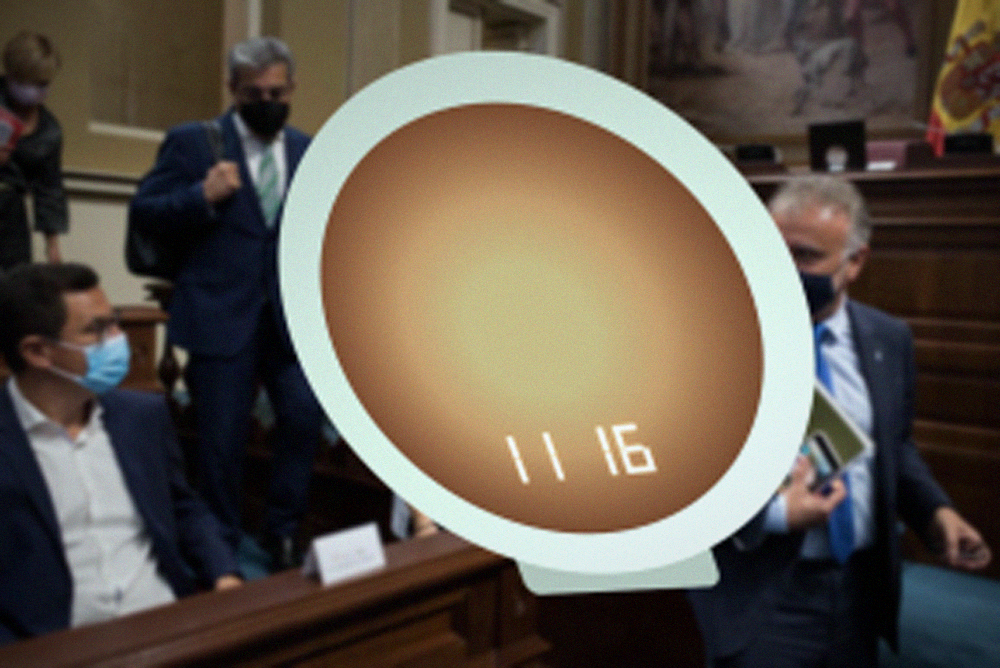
11,16
